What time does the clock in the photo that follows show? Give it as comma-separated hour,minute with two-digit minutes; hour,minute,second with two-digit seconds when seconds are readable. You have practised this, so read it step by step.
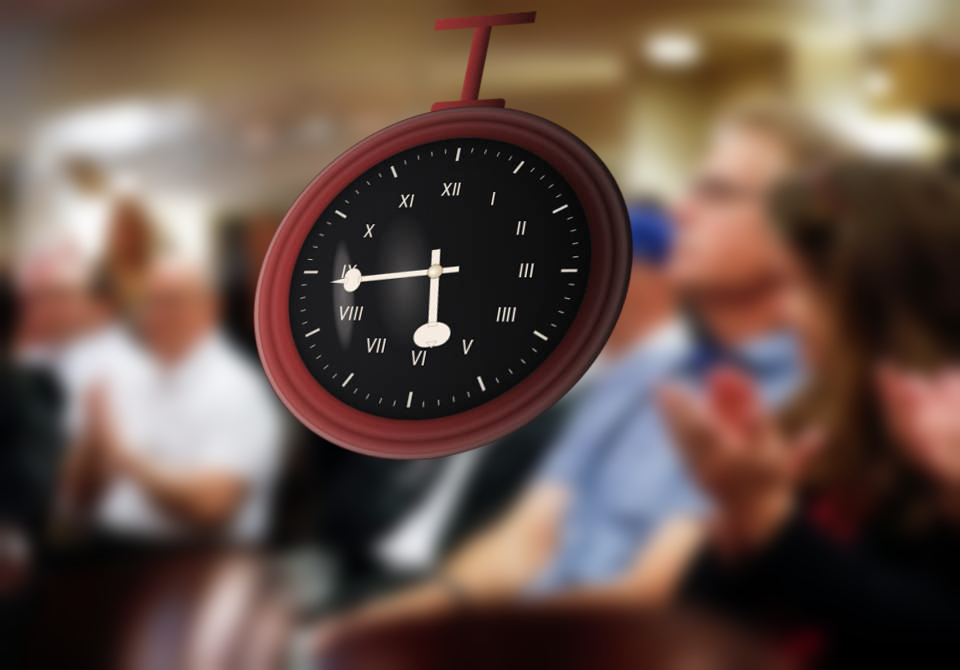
5,44
